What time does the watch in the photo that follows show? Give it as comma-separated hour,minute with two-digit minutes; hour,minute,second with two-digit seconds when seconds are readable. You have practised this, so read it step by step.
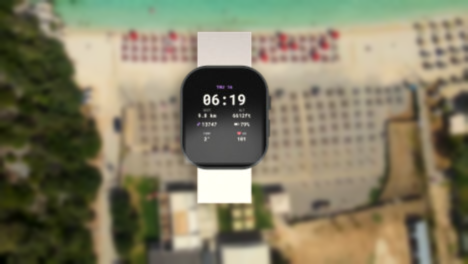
6,19
